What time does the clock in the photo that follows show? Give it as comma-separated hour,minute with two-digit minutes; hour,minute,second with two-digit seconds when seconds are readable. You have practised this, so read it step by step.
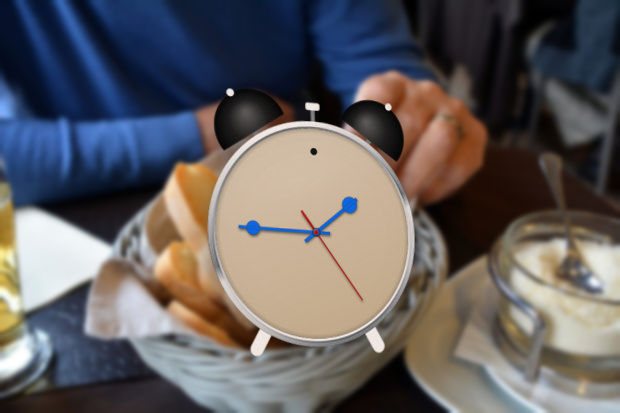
1,45,24
